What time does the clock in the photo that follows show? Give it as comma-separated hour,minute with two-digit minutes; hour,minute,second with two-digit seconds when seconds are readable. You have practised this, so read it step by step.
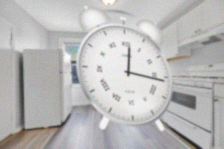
12,16
